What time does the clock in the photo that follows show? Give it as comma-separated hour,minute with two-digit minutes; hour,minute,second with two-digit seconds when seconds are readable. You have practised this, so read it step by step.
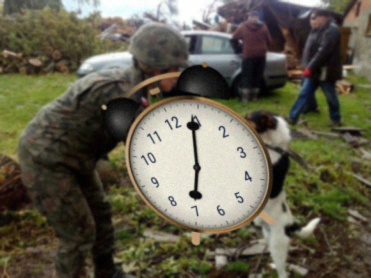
7,04
